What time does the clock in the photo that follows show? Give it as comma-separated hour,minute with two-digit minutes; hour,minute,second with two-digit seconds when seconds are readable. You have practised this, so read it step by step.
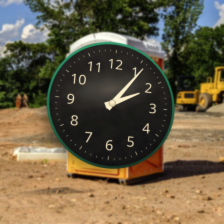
2,06
